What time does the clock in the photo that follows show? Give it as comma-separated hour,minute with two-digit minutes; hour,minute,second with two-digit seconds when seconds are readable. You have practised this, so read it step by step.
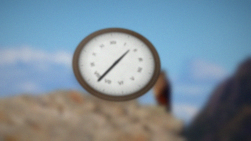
1,38
